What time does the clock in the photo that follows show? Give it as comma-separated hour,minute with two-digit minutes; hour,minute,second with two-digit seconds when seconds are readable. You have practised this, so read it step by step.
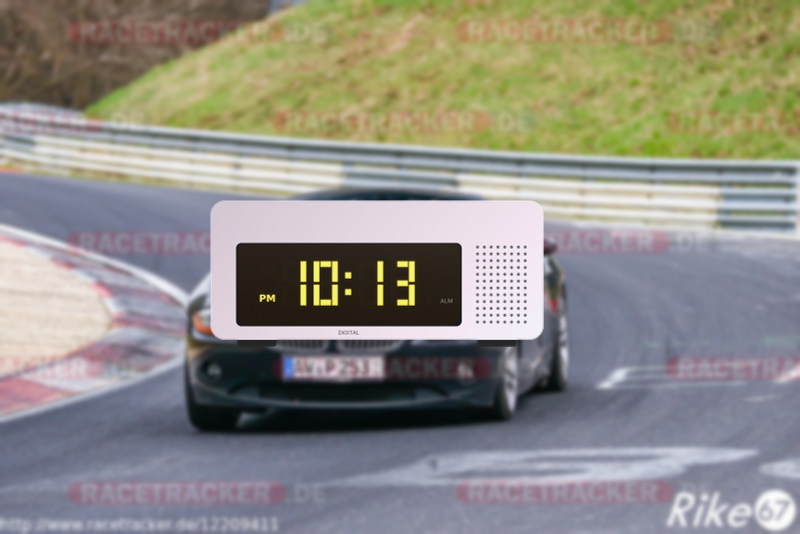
10,13
